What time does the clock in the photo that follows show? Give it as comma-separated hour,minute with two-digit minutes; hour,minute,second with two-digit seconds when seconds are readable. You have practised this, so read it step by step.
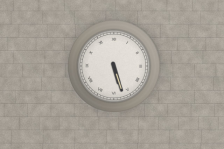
5,27
